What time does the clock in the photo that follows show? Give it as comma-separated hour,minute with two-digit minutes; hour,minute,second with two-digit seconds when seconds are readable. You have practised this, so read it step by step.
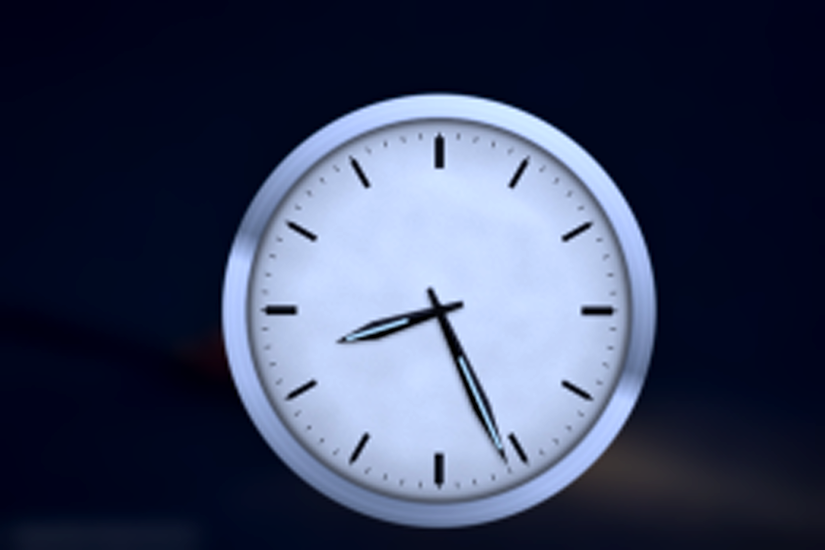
8,26
